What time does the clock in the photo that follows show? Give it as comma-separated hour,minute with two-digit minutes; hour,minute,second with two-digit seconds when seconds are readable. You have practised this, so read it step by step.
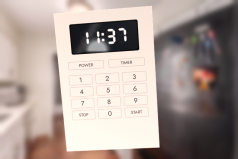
11,37
